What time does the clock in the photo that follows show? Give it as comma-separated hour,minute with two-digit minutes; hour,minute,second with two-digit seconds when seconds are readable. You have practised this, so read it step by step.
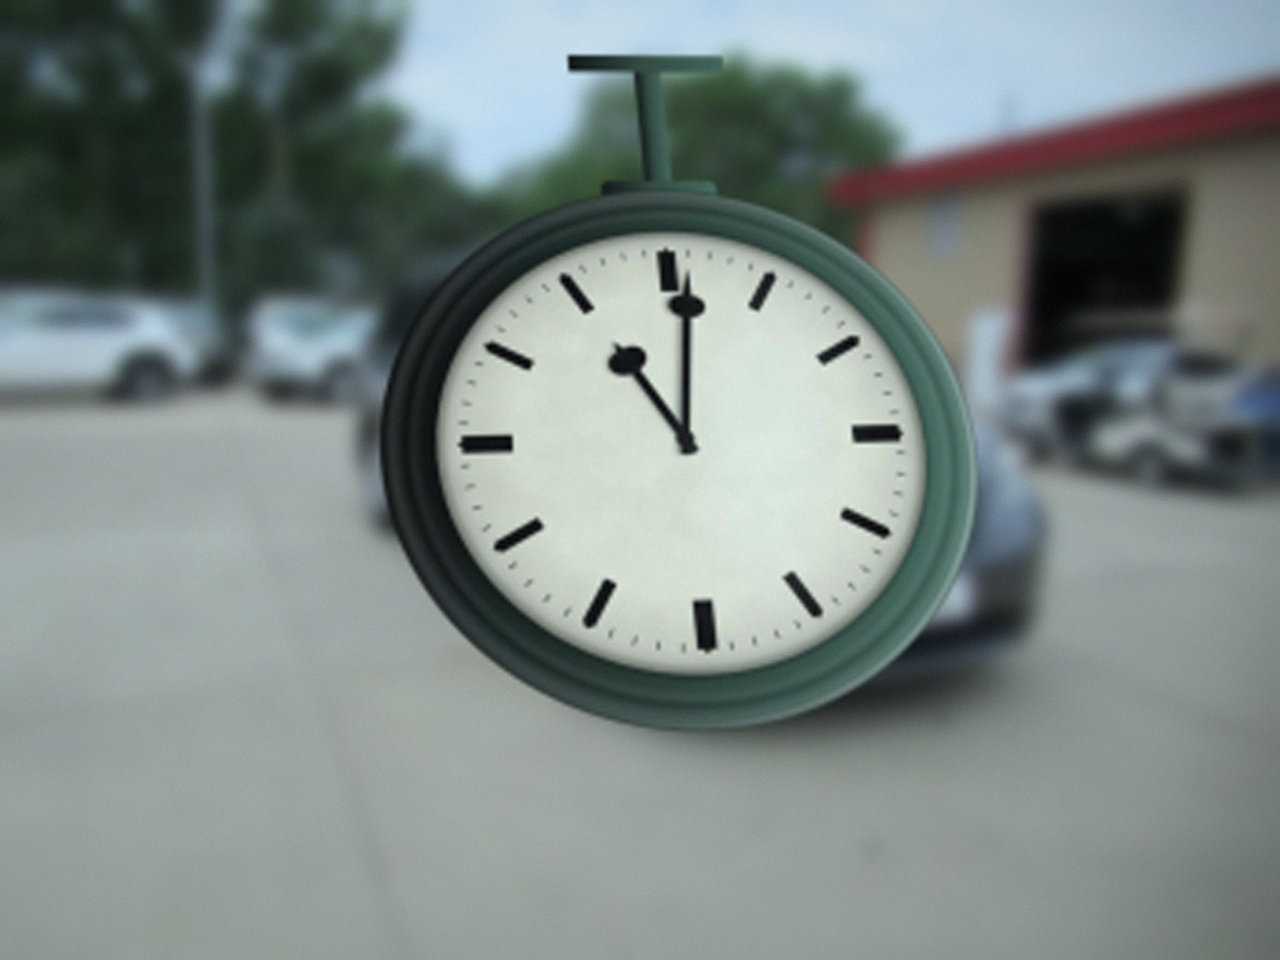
11,01
